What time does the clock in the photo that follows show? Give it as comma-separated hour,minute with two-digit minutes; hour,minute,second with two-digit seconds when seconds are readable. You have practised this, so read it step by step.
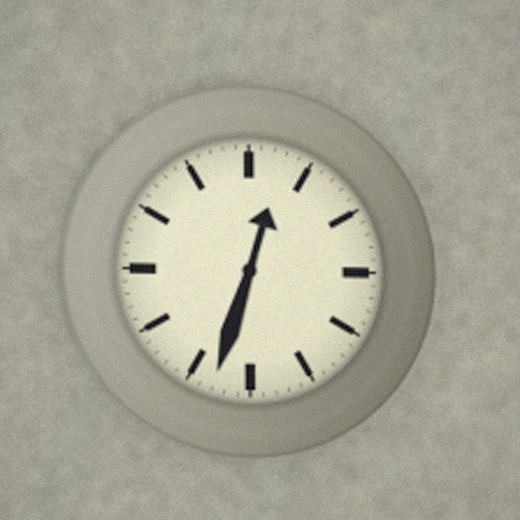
12,33
